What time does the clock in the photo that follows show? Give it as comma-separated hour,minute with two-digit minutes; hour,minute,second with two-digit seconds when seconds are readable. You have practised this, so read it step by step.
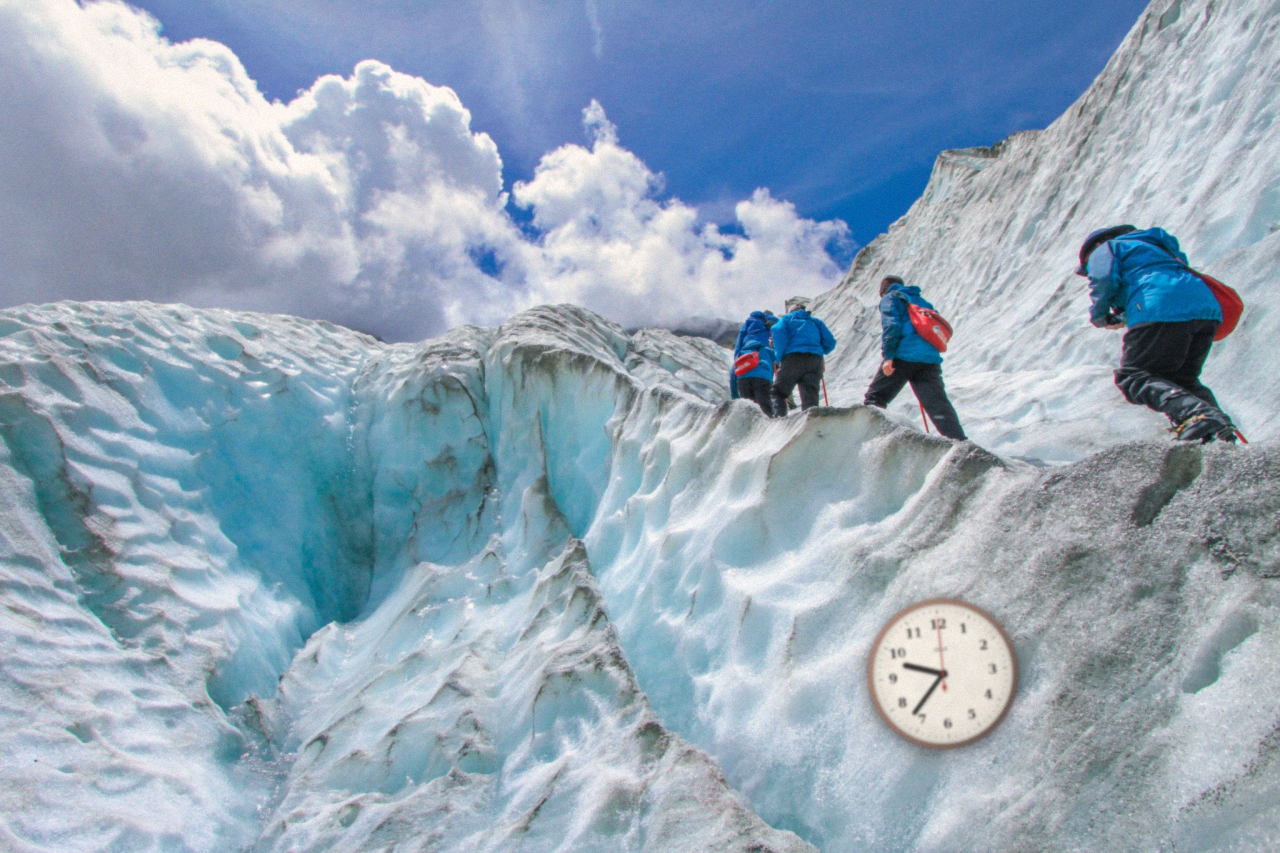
9,37,00
